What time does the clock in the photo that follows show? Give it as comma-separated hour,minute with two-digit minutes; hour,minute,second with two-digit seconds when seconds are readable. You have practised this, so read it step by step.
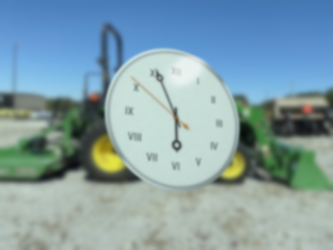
5,55,51
